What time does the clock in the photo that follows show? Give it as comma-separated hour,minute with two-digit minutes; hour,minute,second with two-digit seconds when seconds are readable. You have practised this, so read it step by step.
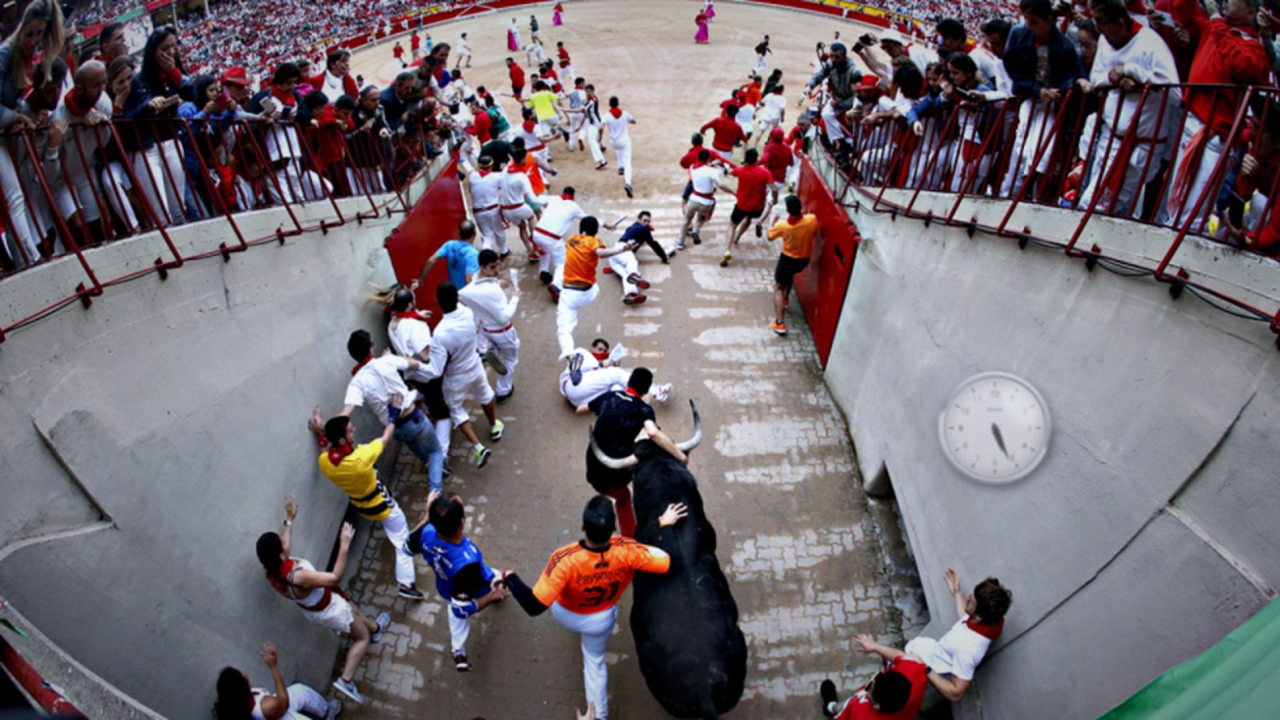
5,26
